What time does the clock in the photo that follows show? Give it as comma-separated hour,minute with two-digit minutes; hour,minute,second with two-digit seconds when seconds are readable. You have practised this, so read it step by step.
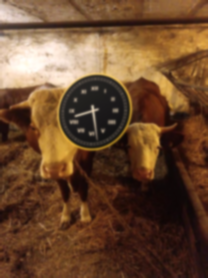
8,28
